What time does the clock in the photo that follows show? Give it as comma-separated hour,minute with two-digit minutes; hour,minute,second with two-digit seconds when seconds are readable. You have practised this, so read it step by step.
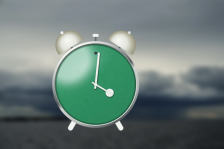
4,01
